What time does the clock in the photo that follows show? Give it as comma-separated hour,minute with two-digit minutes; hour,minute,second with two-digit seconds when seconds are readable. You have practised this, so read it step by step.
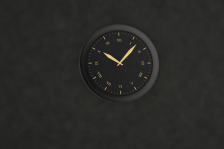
10,07
